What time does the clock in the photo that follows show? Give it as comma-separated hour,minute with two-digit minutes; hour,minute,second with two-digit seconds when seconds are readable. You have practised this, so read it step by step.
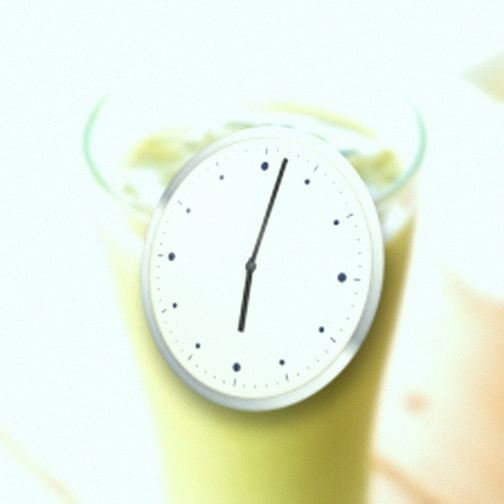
6,02
